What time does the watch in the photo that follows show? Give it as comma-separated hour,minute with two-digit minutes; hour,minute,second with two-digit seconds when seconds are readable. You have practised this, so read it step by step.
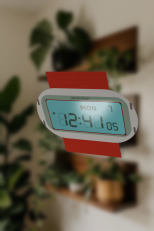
12,41,05
